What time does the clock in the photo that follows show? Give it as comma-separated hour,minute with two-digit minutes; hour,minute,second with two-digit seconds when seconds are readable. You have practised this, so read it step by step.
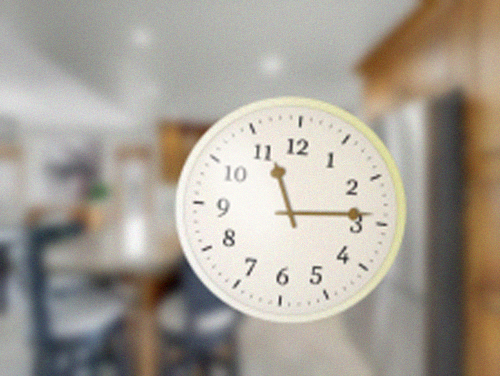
11,14
